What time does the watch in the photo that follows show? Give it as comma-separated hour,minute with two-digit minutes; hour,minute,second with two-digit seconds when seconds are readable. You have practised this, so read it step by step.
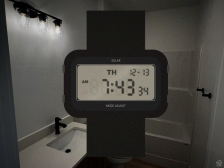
7,43,34
